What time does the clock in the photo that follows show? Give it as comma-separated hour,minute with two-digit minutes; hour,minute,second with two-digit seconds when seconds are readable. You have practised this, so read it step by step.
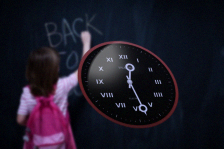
12,28
